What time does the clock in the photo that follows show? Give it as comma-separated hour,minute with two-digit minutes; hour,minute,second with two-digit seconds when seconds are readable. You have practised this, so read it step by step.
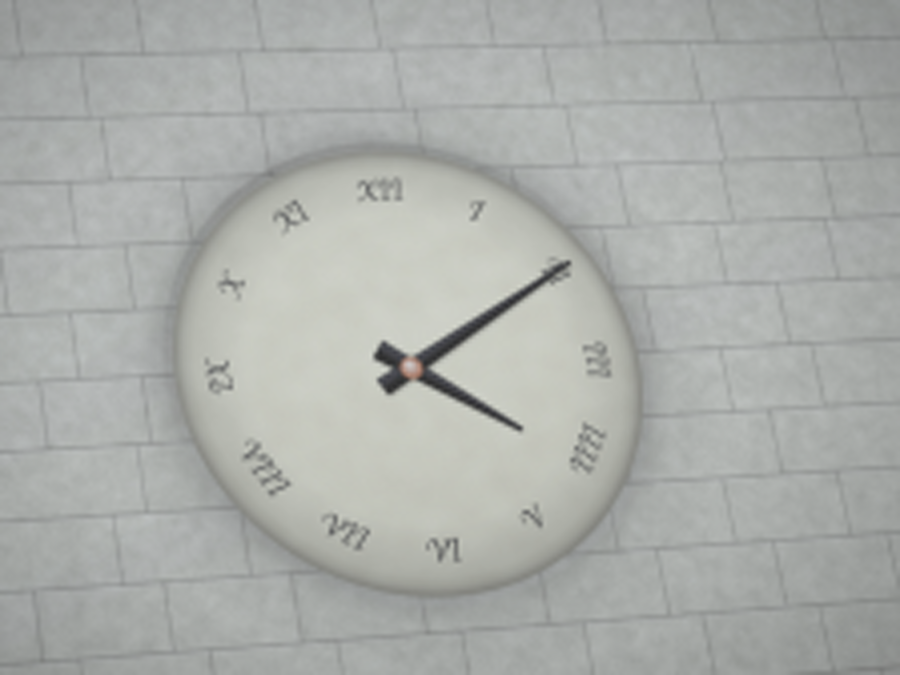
4,10
